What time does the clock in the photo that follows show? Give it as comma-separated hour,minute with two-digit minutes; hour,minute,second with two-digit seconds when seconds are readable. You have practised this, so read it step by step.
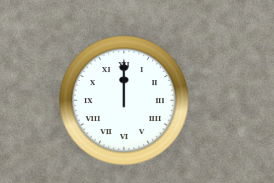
12,00
